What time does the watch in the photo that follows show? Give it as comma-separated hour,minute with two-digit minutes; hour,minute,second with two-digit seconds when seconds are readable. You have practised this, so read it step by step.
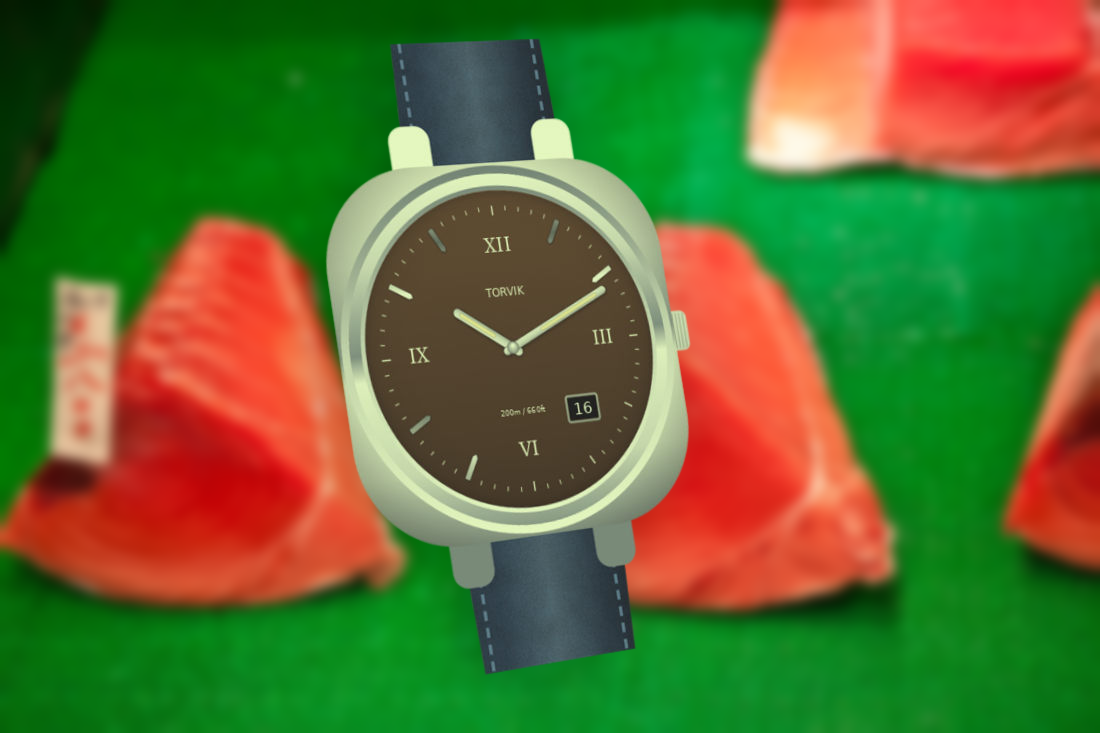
10,11
